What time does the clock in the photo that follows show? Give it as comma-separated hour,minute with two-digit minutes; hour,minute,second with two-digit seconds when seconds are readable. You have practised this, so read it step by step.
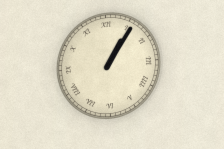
1,06
